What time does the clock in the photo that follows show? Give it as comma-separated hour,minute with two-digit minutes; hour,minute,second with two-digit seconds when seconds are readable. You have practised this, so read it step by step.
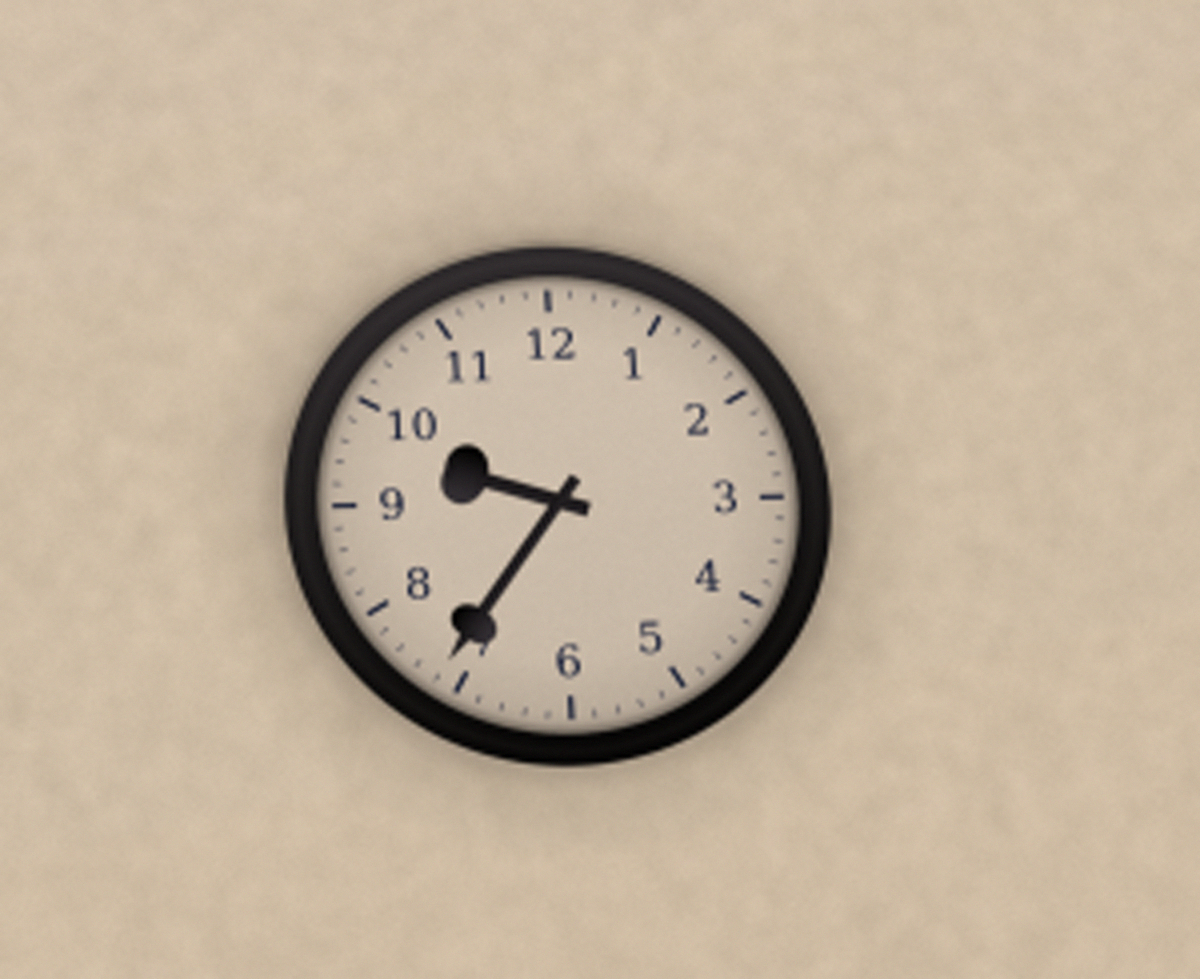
9,36
